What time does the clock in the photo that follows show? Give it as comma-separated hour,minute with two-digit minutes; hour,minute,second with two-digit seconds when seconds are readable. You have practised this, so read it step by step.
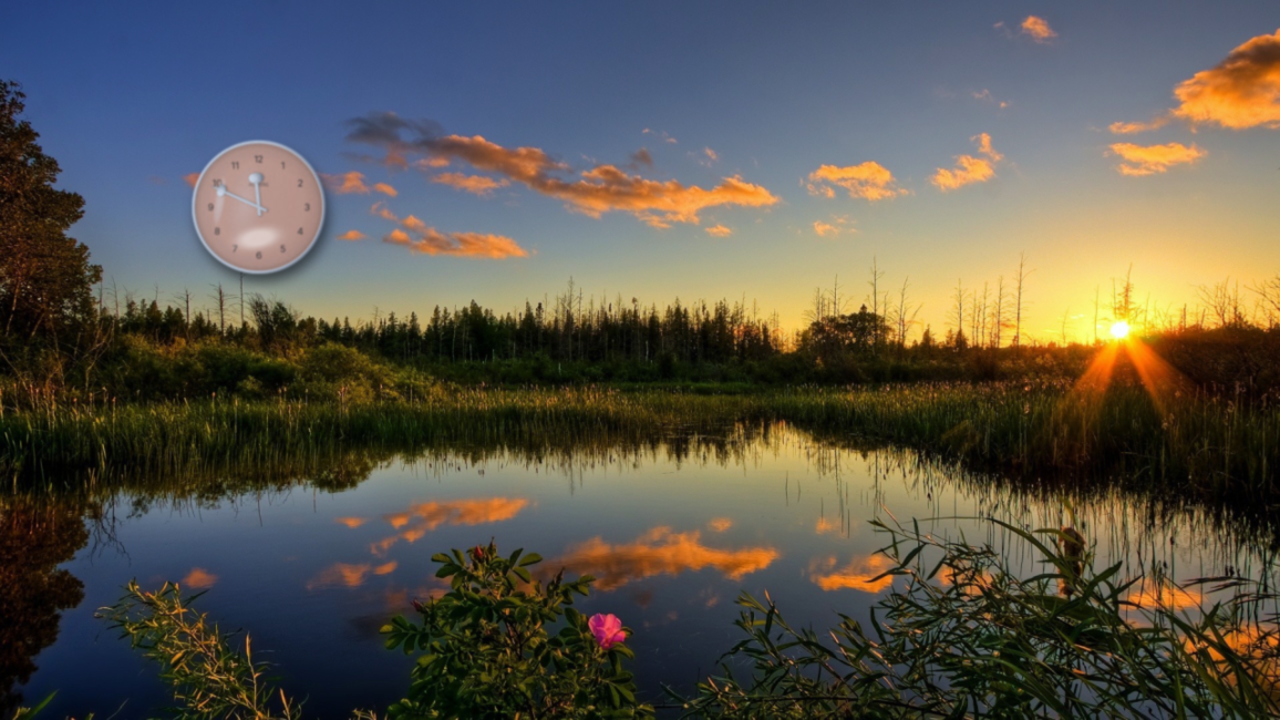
11,49
